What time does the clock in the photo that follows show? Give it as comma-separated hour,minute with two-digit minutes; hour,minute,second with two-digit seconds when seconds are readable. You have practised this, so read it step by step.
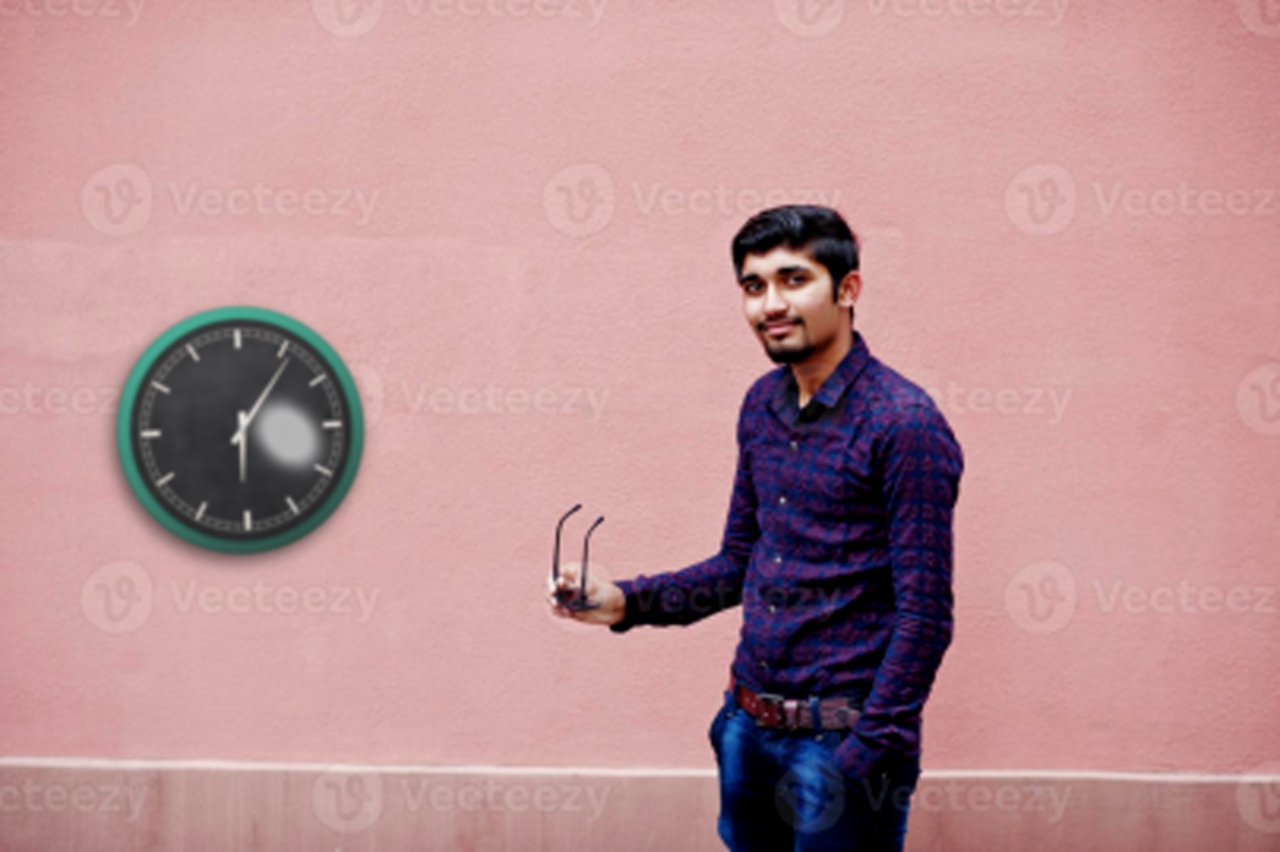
6,06
